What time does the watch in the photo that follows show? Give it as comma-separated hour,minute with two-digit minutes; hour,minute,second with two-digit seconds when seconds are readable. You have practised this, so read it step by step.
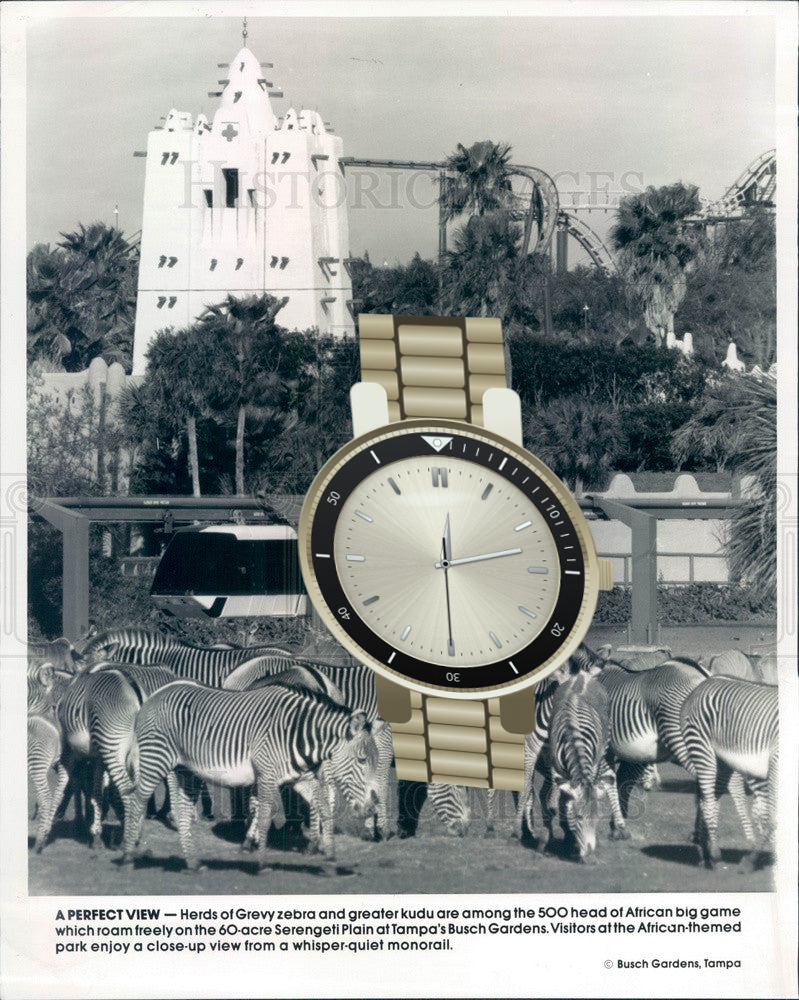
12,12,30
